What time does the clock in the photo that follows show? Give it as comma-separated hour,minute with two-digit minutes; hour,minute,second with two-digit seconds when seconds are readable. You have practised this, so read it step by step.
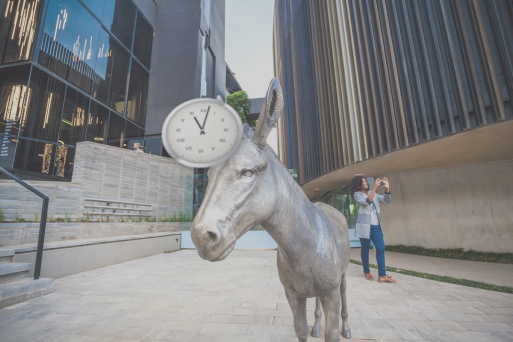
11,02
